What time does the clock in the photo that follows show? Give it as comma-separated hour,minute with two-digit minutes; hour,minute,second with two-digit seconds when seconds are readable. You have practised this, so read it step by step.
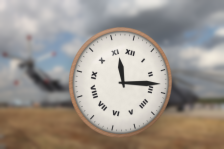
11,13
